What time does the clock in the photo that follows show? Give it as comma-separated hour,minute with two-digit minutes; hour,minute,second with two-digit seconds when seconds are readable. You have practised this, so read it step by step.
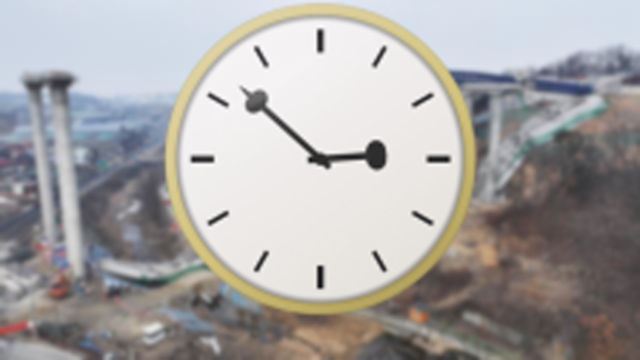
2,52
